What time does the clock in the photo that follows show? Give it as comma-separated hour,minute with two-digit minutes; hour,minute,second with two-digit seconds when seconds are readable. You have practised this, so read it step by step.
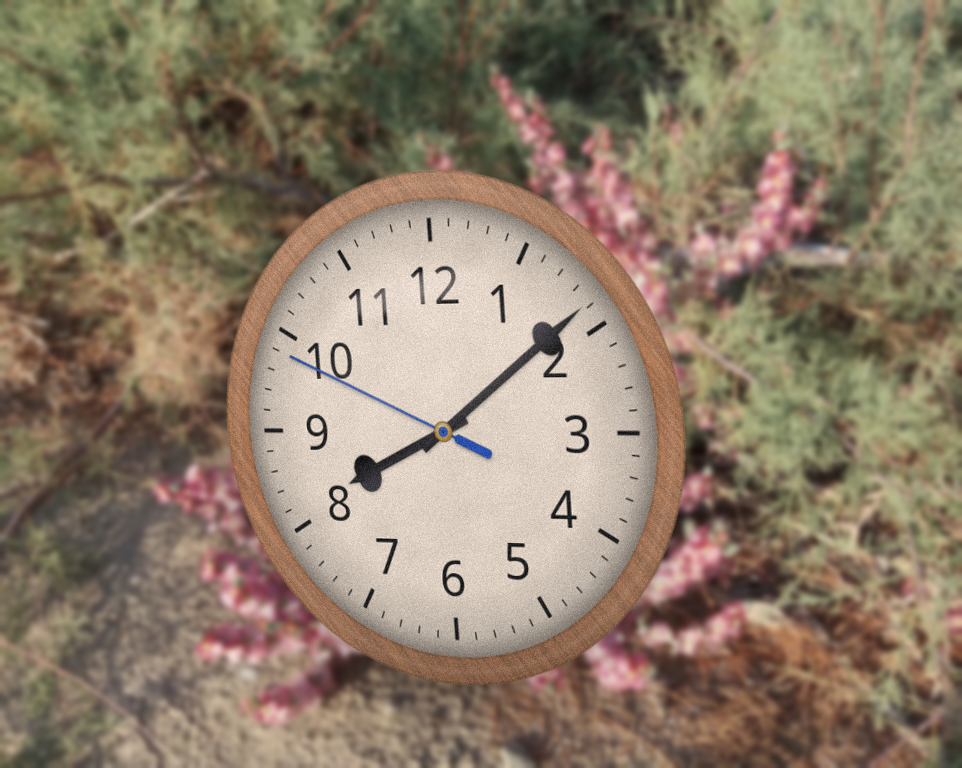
8,08,49
